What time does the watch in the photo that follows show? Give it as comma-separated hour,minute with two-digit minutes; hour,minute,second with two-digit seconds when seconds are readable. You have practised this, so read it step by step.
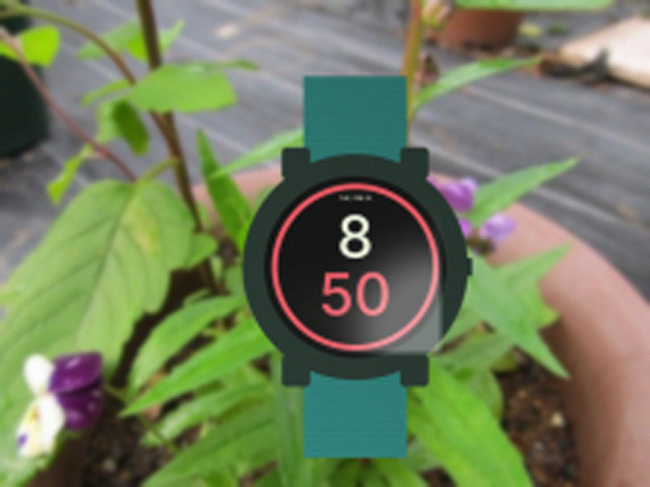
8,50
